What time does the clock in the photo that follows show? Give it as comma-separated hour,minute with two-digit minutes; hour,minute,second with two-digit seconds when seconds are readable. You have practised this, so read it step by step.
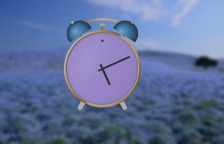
5,11
